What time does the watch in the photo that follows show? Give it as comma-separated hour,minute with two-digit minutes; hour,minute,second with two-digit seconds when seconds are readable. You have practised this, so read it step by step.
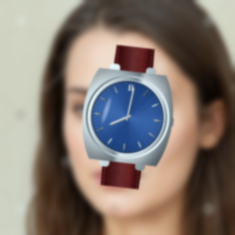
8,01
